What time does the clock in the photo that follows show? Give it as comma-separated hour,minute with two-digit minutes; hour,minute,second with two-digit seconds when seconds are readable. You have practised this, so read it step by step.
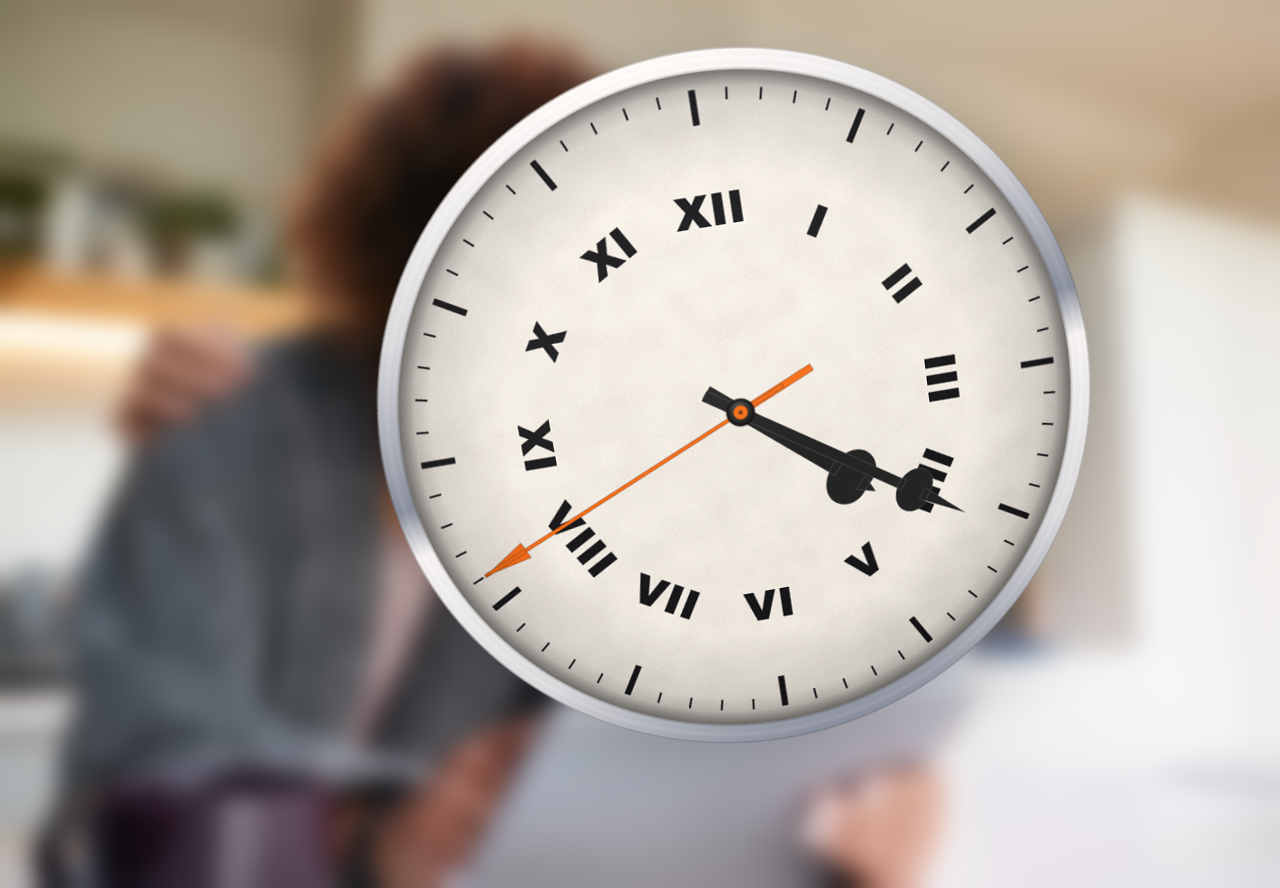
4,20,41
